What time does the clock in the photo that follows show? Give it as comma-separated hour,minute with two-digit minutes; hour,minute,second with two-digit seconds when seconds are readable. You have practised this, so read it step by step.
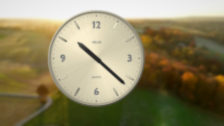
10,22
